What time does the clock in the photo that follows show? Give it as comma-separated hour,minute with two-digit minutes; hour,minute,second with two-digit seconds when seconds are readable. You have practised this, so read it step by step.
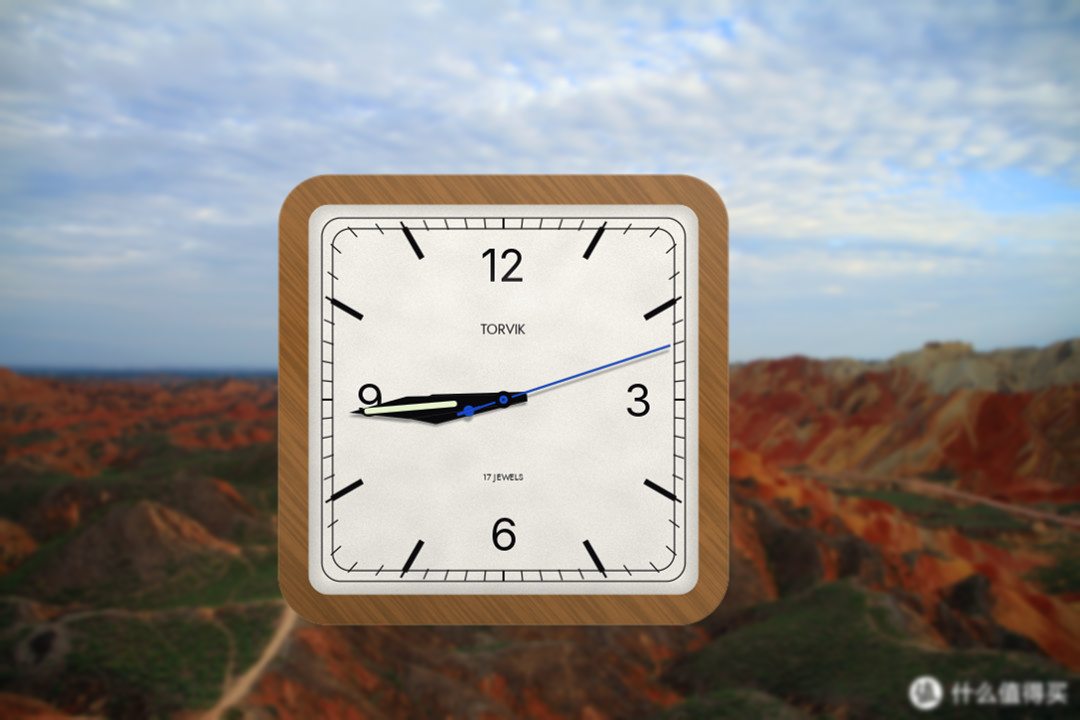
8,44,12
